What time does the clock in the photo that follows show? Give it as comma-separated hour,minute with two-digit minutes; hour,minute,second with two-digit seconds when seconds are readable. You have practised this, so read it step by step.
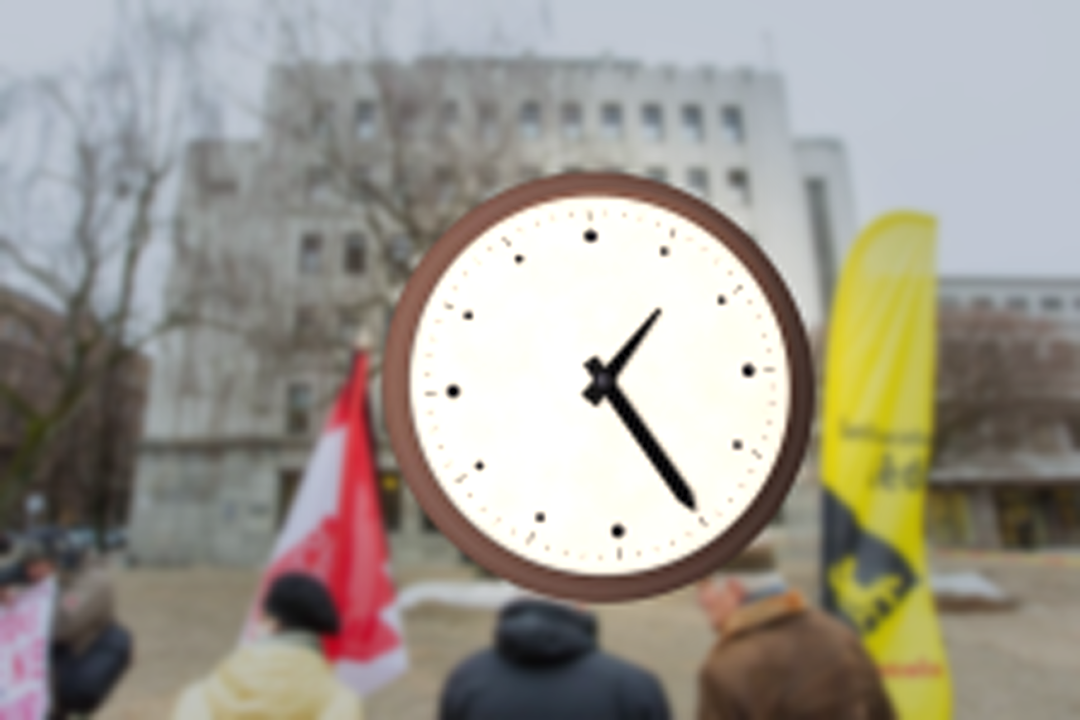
1,25
